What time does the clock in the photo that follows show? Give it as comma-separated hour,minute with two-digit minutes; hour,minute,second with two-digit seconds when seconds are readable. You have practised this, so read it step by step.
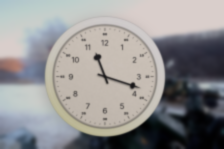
11,18
